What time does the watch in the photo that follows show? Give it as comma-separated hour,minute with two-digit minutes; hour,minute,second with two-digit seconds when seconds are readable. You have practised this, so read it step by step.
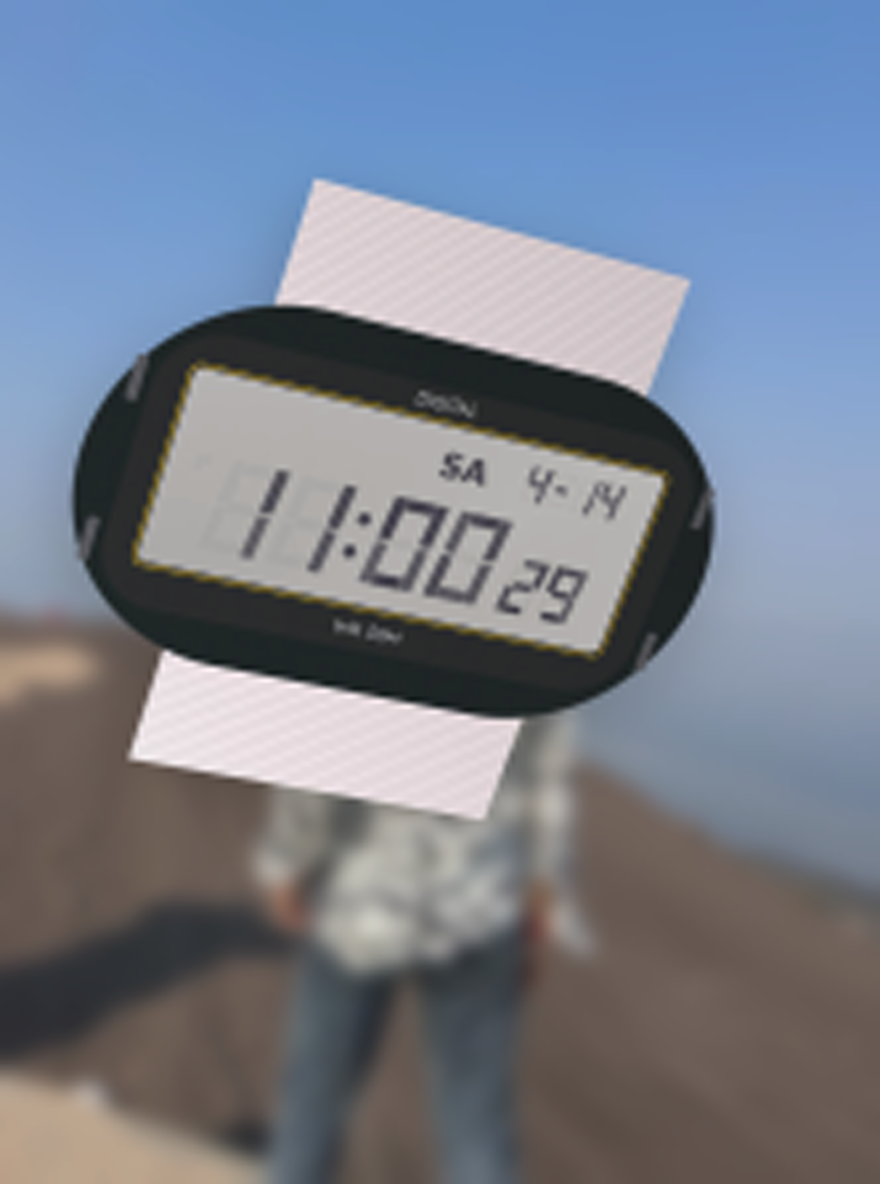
11,00,29
